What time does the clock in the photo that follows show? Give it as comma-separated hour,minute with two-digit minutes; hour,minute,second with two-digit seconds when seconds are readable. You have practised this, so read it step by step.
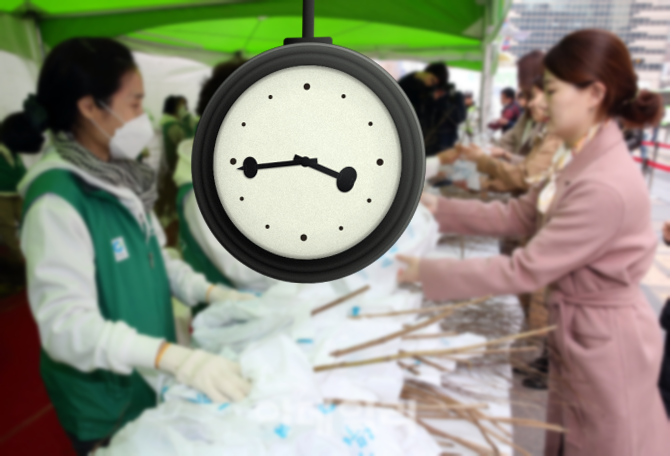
3,44
